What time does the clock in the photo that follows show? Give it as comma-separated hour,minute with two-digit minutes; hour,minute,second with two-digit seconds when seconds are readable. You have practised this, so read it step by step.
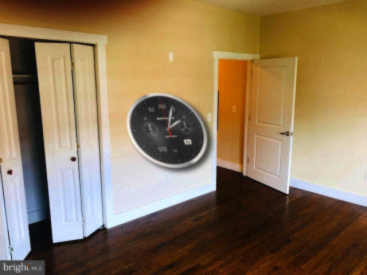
2,04
